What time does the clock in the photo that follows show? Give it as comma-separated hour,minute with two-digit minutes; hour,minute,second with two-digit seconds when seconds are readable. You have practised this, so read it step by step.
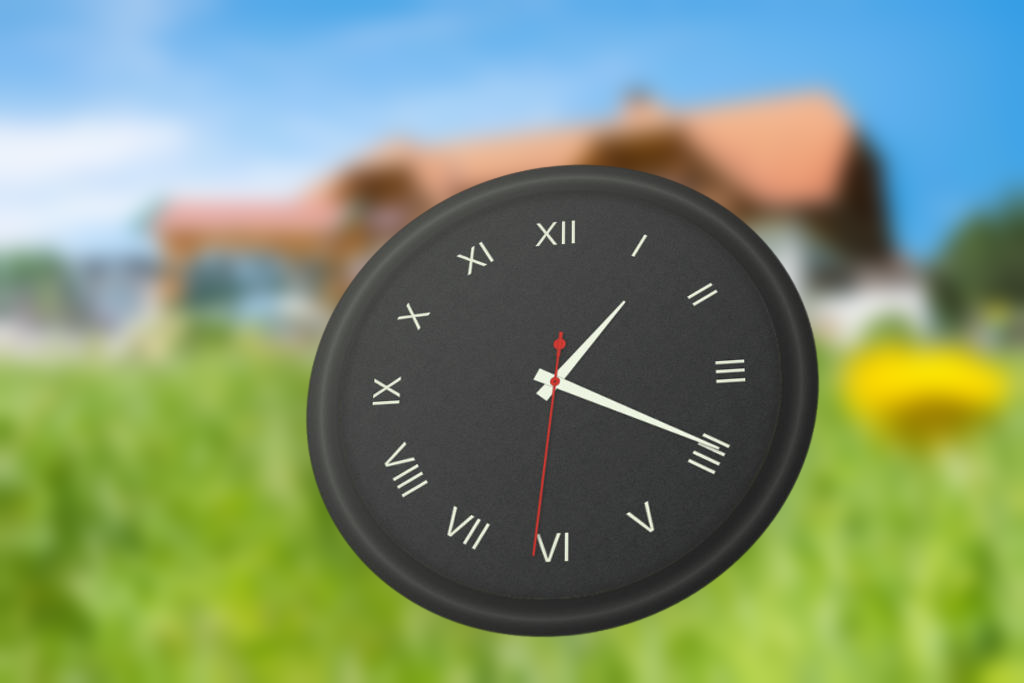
1,19,31
